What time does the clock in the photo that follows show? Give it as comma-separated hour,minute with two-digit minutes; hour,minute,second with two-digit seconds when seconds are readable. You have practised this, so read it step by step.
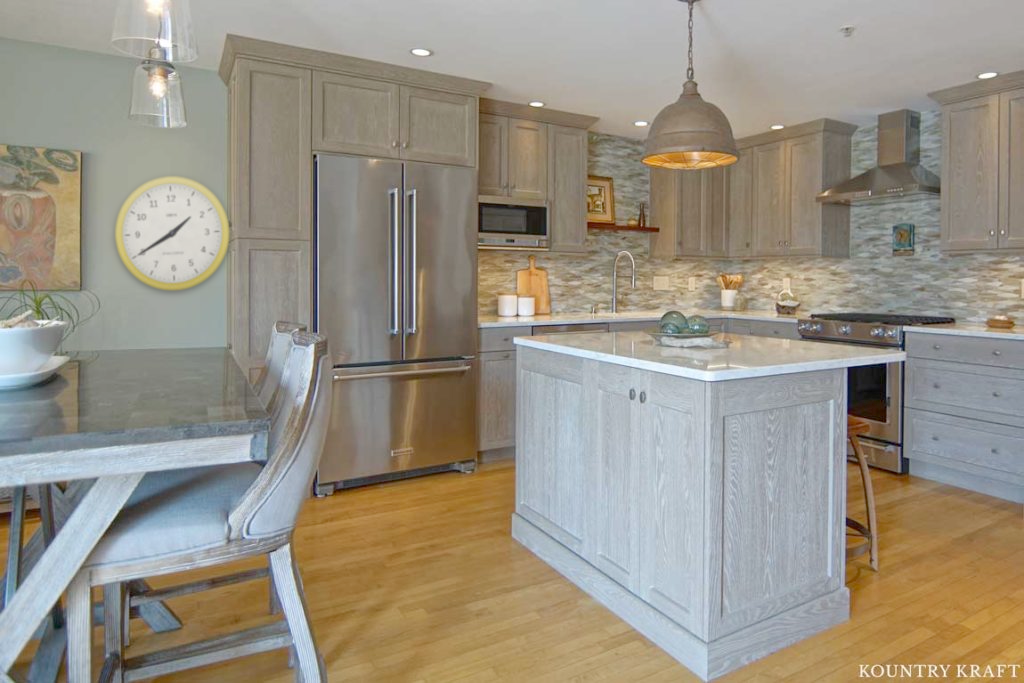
1,40
